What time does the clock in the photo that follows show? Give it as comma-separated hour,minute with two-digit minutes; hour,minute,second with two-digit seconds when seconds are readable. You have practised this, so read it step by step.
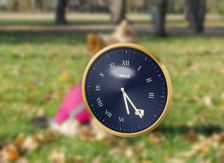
5,23
